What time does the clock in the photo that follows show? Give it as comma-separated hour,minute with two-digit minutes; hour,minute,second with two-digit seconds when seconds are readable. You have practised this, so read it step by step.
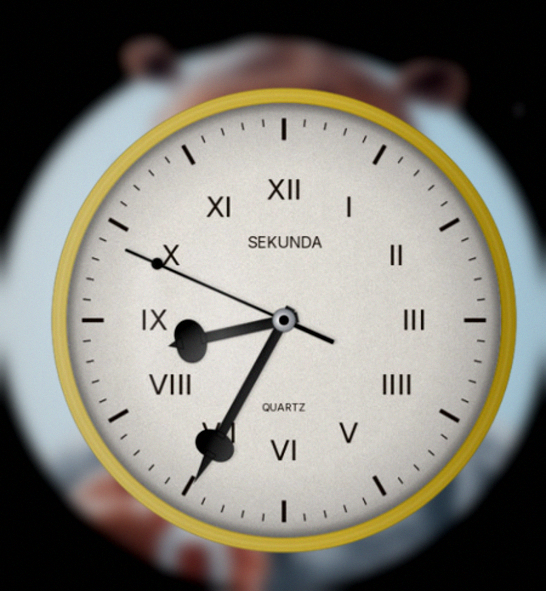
8,34,49
